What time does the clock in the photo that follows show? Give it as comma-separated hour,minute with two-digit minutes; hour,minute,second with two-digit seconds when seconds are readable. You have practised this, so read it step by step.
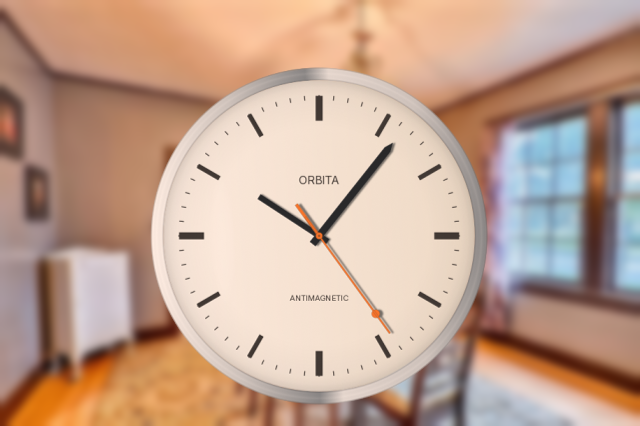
10,06,24
